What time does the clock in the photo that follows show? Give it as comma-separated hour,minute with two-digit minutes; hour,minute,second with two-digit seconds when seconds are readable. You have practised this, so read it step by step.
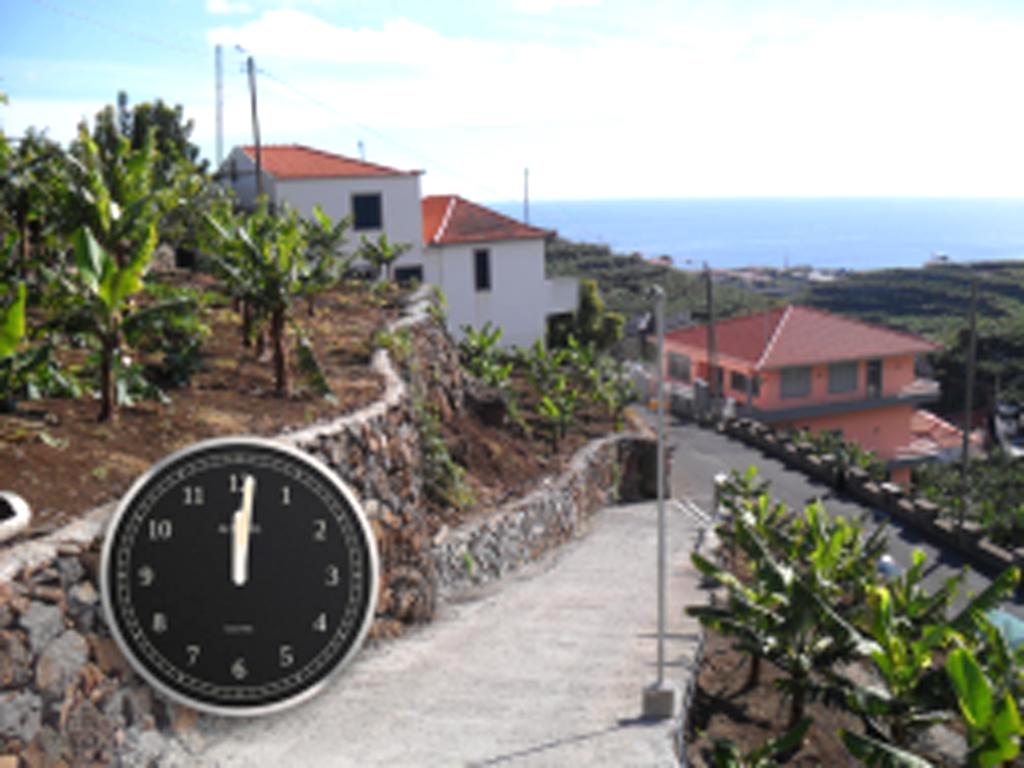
12,01
